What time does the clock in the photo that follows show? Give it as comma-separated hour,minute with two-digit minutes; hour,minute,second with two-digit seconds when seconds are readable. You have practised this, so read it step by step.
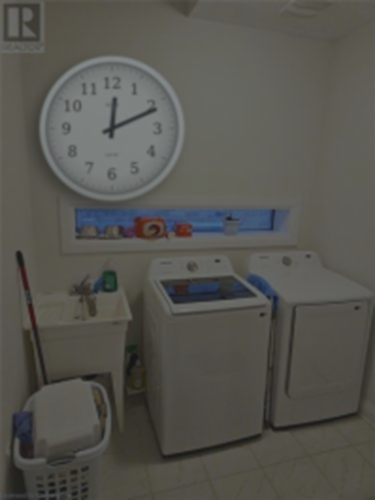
12,11
